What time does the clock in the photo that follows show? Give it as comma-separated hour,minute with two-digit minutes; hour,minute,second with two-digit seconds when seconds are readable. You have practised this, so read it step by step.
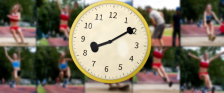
8,09
